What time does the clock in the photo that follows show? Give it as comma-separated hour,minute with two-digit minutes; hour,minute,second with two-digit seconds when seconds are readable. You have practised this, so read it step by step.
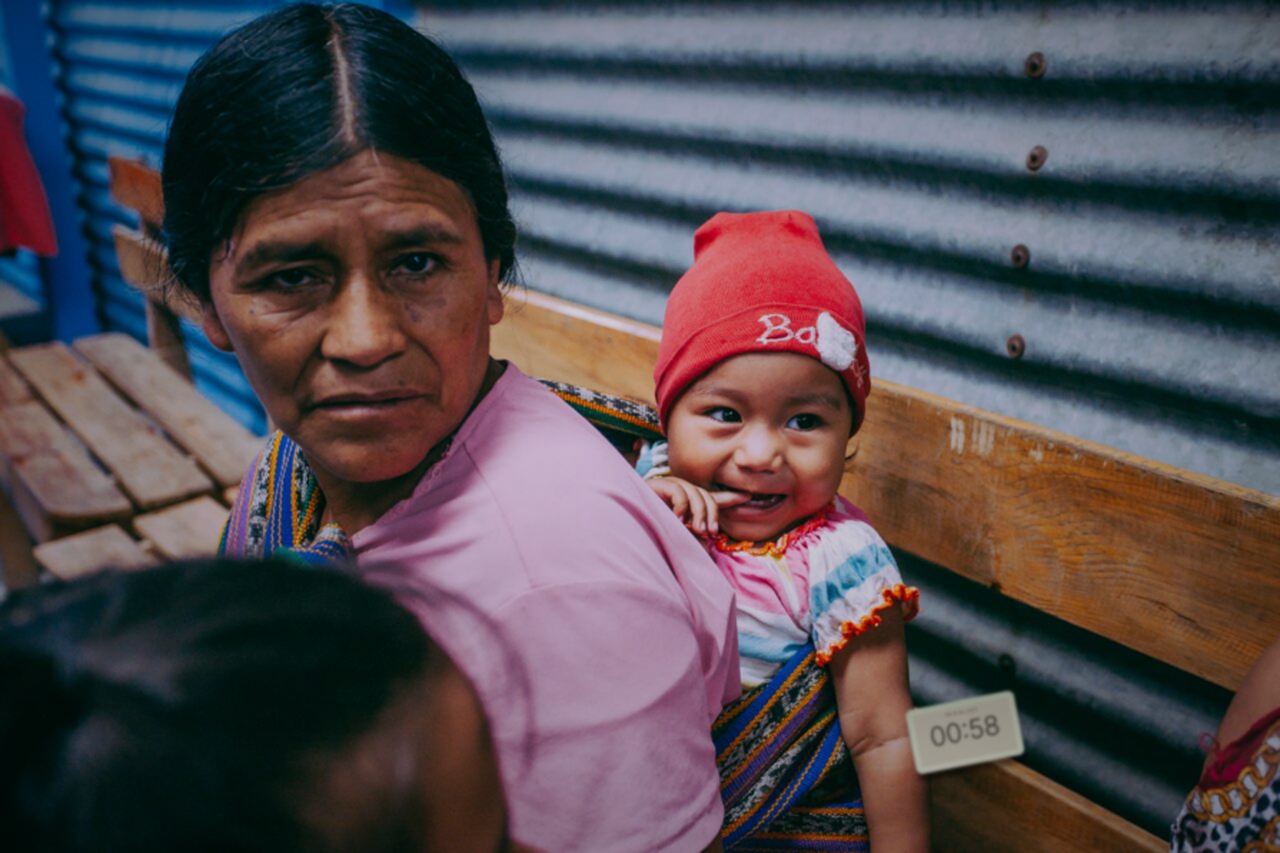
0,58
